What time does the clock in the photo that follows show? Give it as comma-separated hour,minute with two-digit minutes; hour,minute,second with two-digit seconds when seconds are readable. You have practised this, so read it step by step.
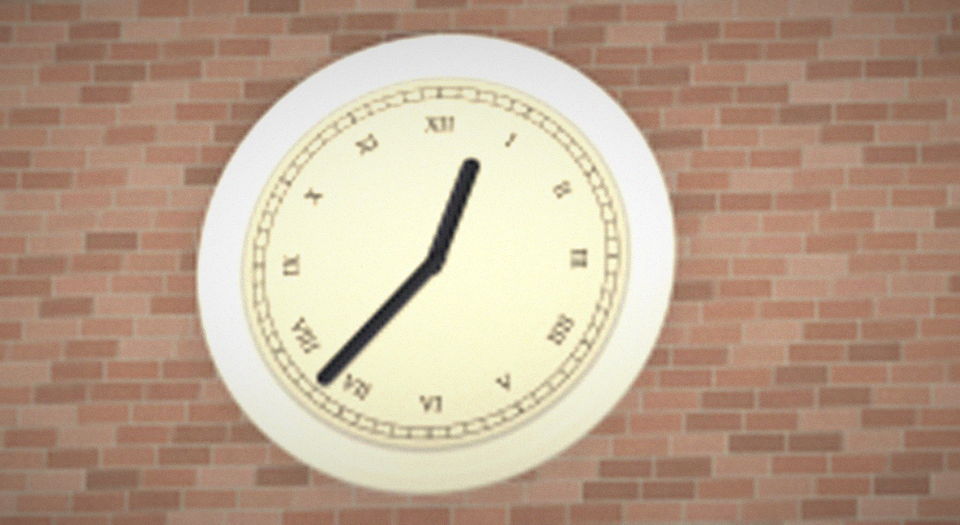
12,37
